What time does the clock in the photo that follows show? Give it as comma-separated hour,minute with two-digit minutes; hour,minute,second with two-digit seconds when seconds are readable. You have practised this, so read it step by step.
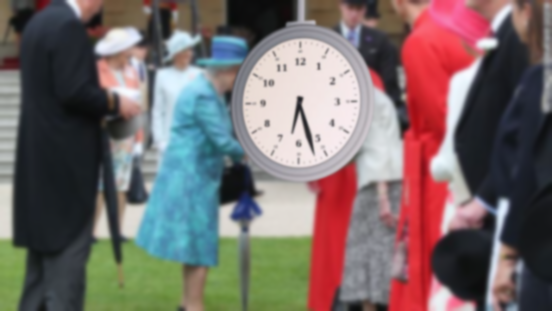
6,27
